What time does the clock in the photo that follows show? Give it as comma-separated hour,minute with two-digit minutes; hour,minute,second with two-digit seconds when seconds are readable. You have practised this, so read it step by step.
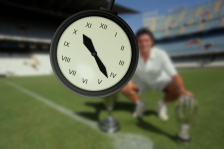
10,22
